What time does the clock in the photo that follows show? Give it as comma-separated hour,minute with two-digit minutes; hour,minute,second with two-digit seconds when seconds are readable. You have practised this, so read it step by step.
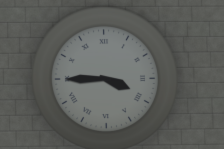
3,45
